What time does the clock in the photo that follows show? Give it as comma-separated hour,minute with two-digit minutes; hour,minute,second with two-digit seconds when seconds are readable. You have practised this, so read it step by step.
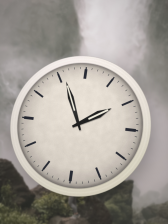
1,56
